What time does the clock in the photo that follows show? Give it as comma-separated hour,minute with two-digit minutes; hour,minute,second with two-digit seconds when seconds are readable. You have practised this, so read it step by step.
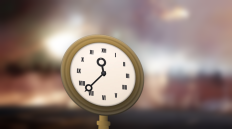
11,37
